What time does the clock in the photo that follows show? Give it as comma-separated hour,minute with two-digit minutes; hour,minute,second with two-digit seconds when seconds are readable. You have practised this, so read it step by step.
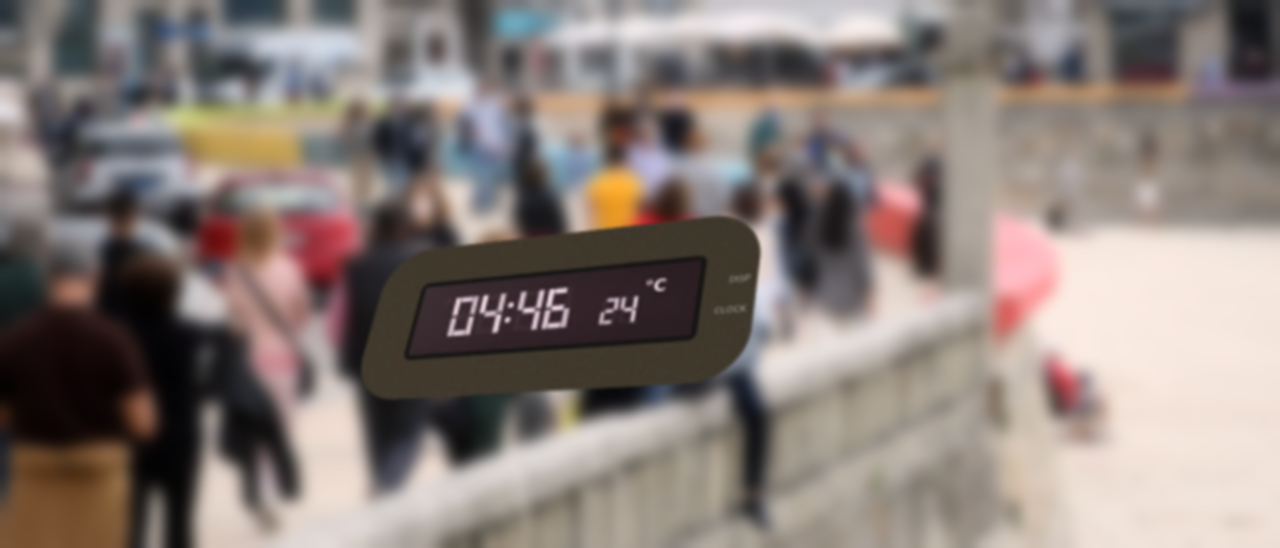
4,46
